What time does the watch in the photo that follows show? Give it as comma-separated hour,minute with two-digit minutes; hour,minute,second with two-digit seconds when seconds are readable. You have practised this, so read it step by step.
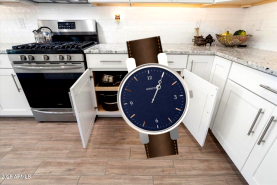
1,05
